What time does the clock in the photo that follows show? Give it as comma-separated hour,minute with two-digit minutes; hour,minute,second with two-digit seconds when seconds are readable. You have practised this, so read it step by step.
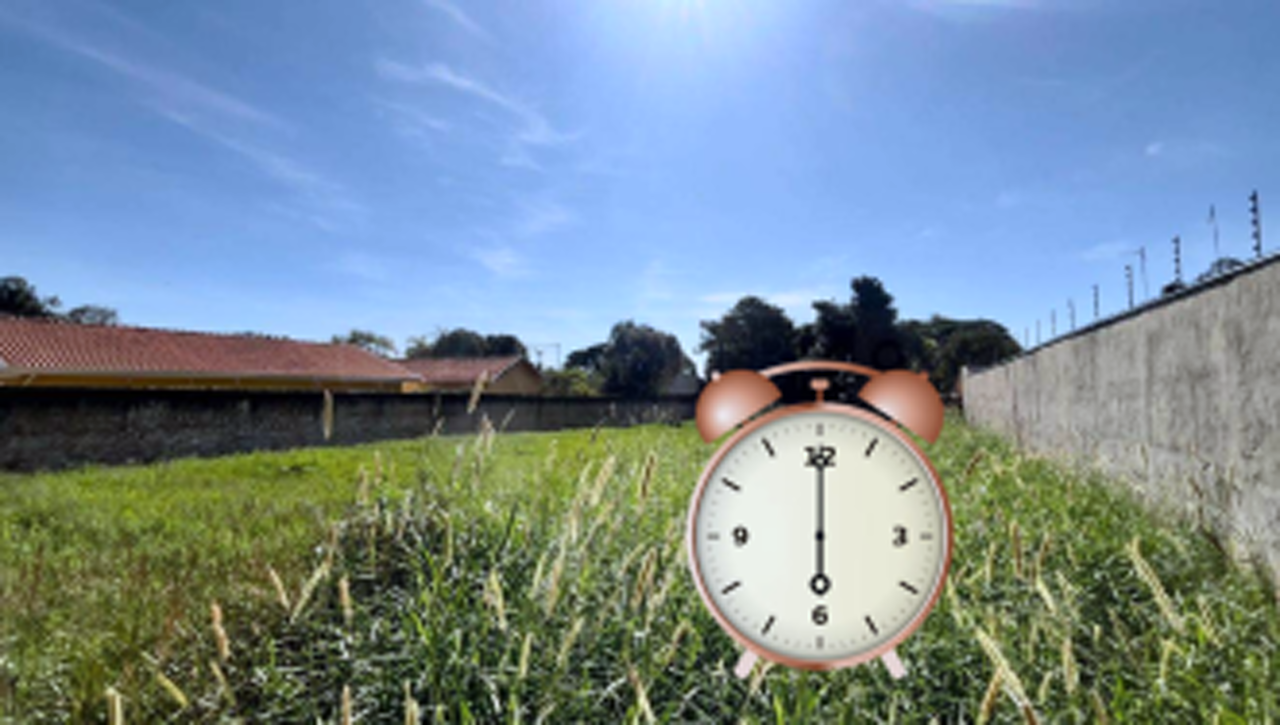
6,00
